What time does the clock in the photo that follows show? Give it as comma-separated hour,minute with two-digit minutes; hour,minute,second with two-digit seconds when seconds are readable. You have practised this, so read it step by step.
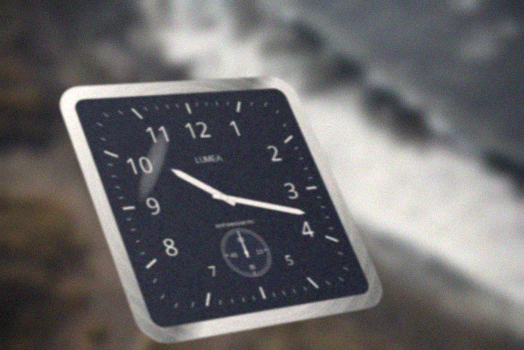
10,18
